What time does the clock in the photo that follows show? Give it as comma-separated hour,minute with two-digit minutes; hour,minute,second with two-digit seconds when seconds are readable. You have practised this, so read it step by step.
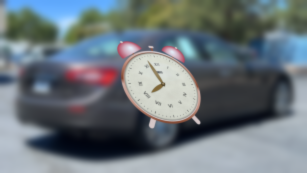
7,57
